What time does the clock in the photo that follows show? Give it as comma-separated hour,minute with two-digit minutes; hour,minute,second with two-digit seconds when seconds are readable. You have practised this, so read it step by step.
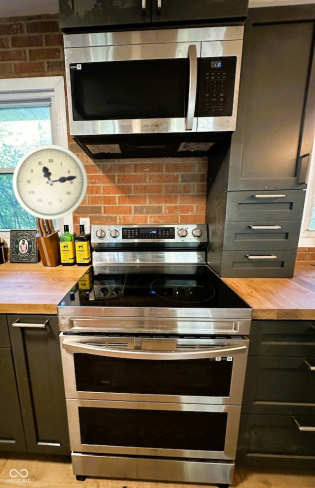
11,13
